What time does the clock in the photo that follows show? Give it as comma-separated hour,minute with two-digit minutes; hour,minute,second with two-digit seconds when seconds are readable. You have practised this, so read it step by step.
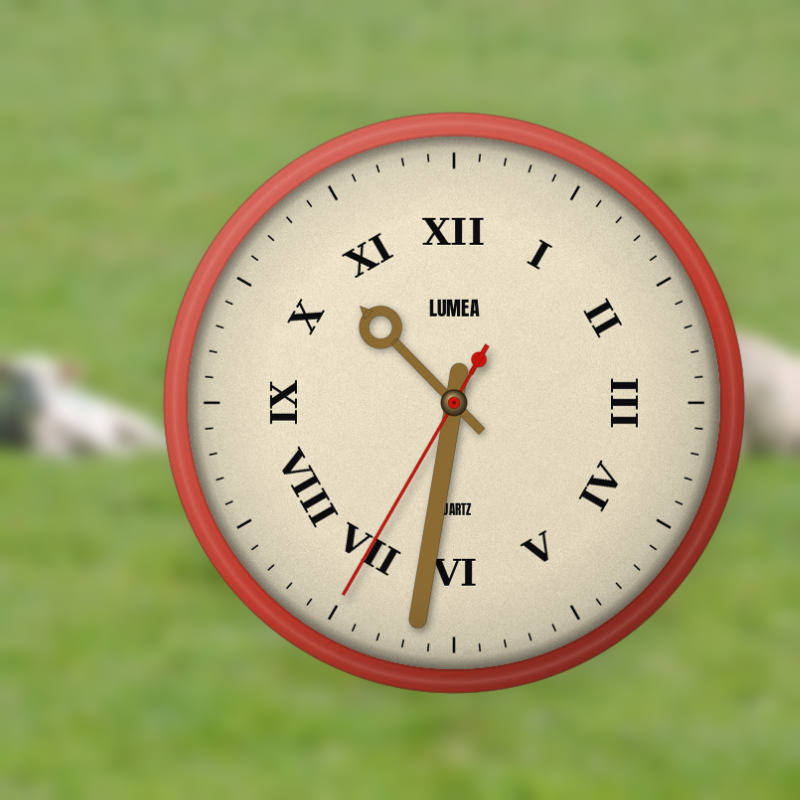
10,31,35
